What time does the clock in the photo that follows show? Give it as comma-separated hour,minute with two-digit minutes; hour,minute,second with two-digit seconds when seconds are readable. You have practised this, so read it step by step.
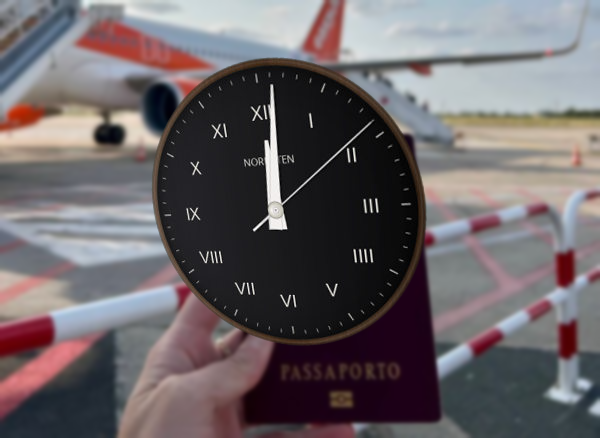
12,01,09
